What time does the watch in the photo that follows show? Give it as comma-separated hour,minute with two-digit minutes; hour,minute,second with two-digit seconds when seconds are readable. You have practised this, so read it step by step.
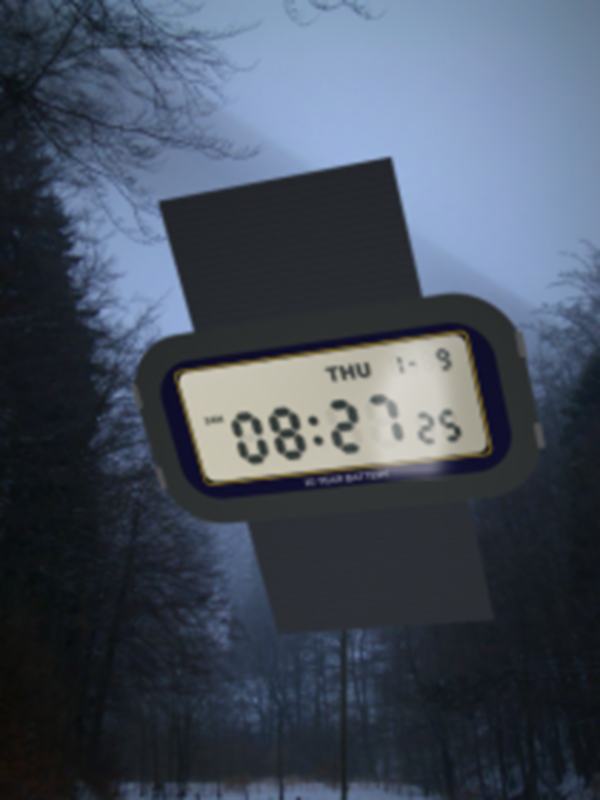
8,27,25
